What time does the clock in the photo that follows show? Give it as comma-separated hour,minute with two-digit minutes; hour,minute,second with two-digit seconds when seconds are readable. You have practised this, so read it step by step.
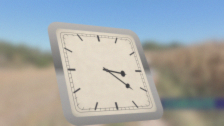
3,22
